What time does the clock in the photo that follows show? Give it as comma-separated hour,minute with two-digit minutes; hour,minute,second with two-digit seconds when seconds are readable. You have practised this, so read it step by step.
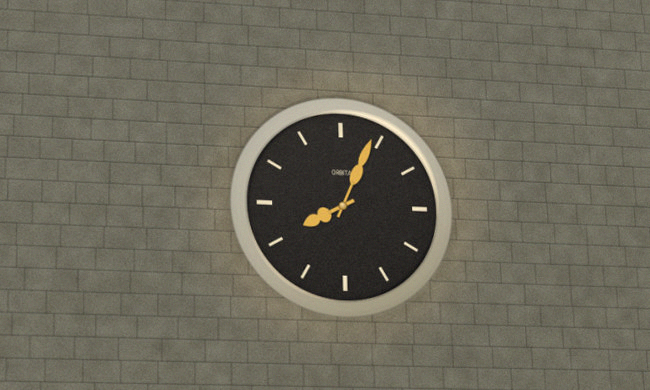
8,04
